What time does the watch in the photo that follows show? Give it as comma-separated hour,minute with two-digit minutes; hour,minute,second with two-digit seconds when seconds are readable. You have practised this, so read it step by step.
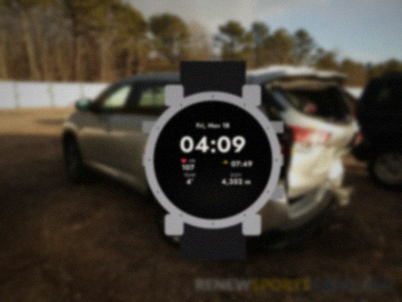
4,09
